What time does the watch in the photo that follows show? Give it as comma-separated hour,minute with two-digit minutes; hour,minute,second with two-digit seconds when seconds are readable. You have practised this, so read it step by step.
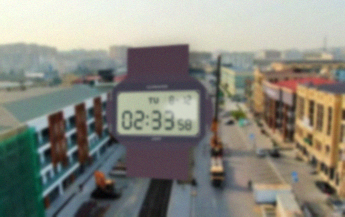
2,33
